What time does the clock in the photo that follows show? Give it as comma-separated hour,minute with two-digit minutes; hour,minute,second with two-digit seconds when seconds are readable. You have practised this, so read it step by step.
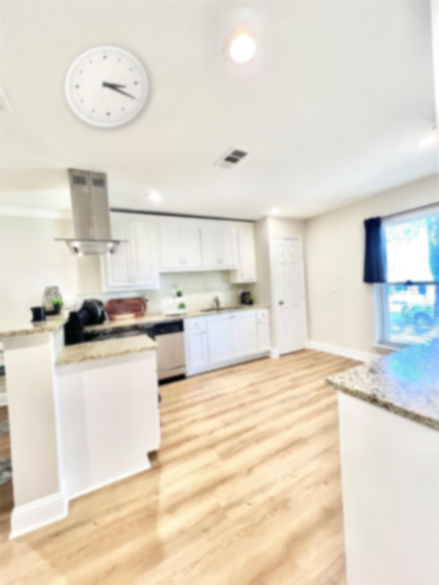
3,20
